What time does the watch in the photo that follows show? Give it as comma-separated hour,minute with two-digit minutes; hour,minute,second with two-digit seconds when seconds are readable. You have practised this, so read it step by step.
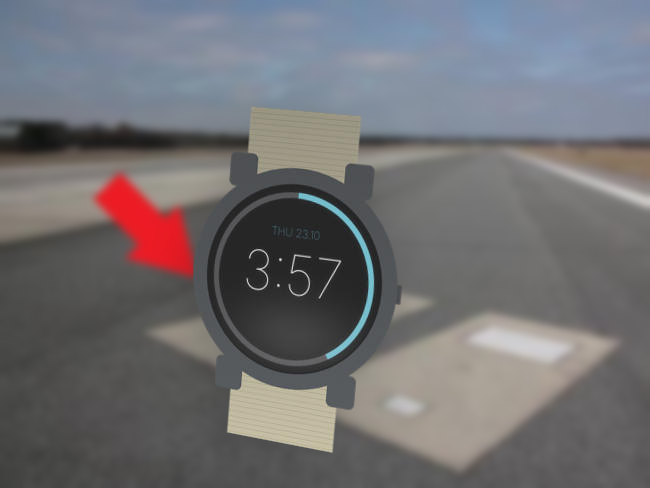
3,57
